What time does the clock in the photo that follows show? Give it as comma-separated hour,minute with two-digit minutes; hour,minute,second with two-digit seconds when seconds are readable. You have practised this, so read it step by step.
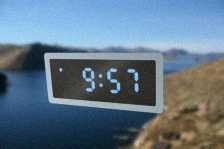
9,57
